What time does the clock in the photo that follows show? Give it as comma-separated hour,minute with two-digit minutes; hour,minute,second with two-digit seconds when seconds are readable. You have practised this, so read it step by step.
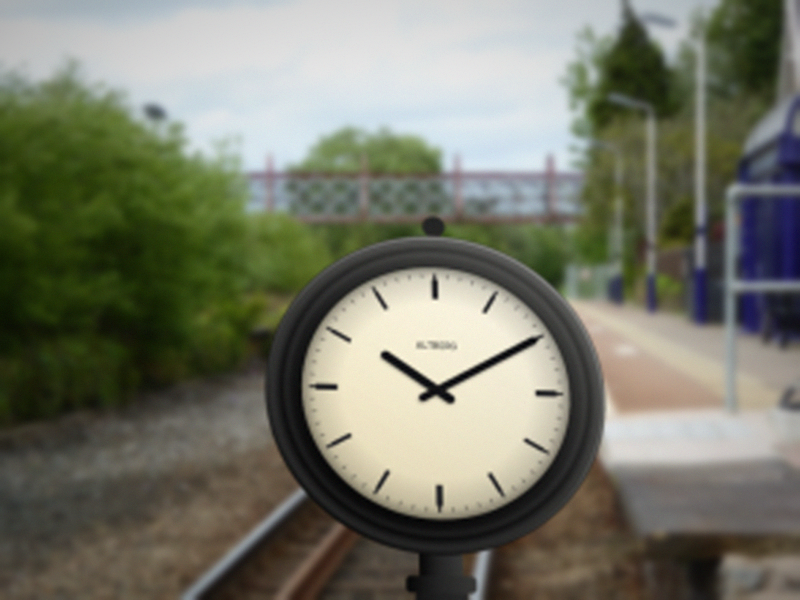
10,10
